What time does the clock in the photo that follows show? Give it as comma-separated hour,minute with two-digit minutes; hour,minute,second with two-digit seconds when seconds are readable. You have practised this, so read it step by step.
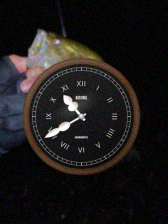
10,40
